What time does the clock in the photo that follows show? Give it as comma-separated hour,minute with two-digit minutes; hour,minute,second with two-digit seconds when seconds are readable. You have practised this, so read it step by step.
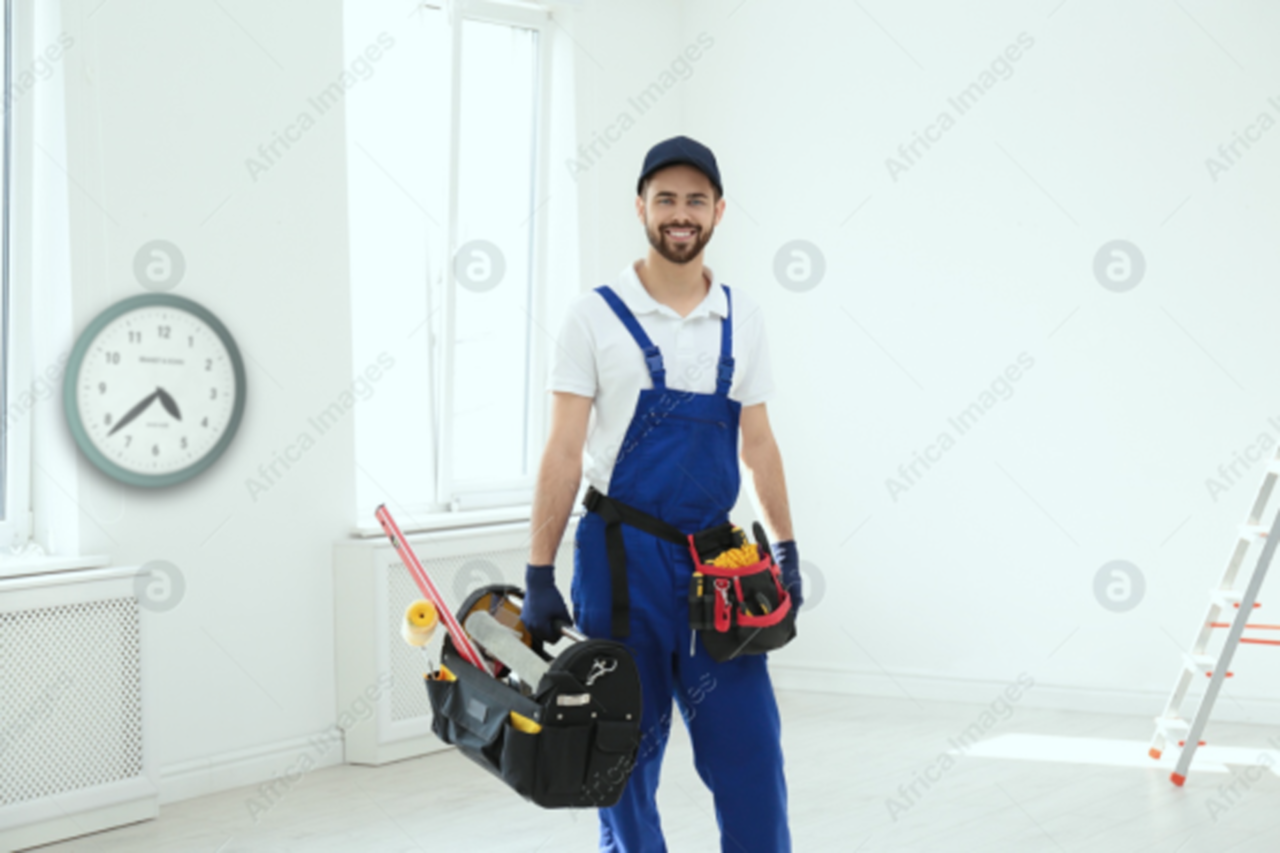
4,38
